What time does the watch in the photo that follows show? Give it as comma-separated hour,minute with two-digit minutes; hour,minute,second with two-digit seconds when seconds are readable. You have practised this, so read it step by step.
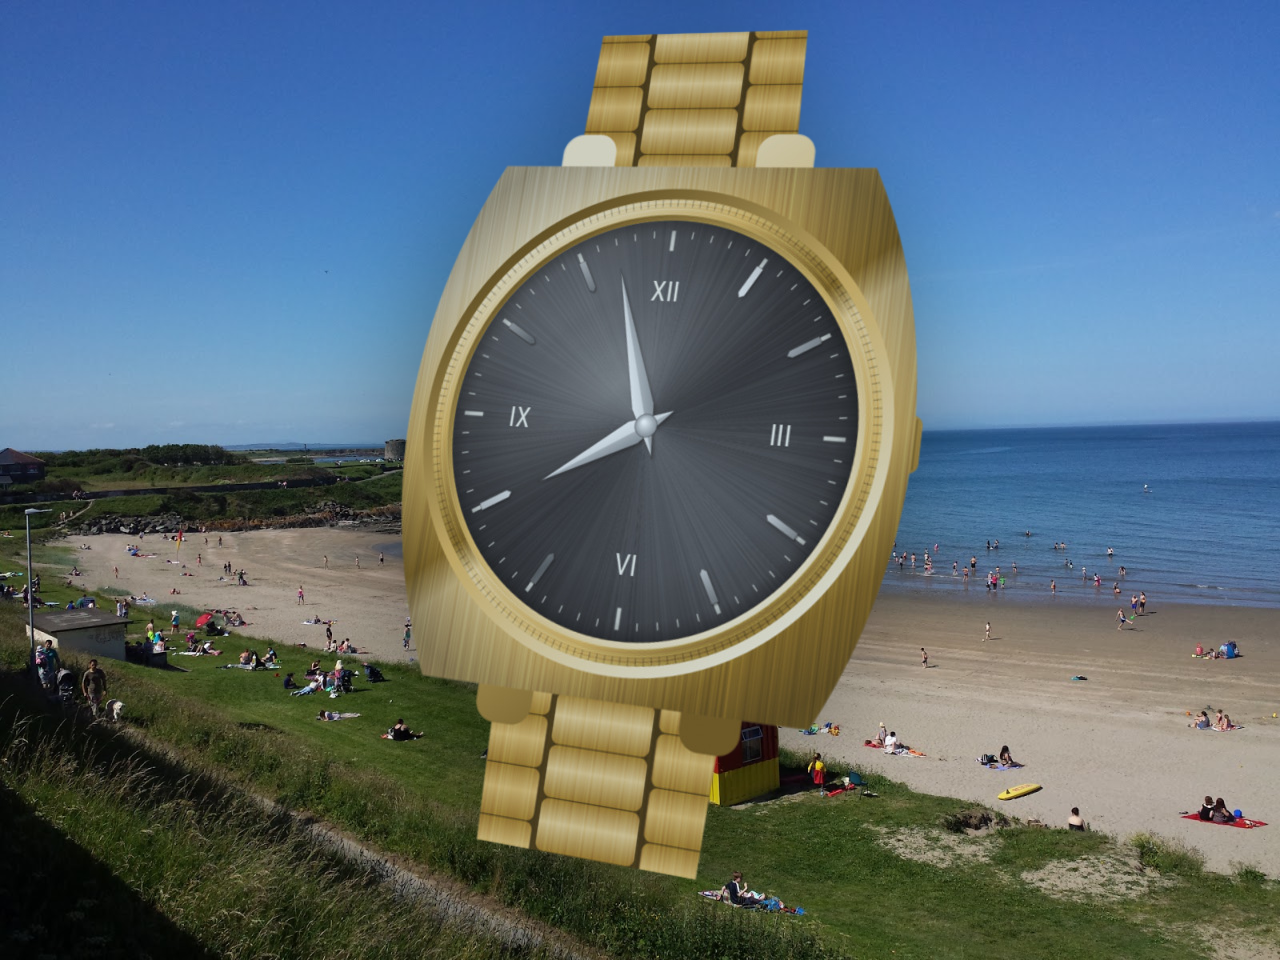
7,57
